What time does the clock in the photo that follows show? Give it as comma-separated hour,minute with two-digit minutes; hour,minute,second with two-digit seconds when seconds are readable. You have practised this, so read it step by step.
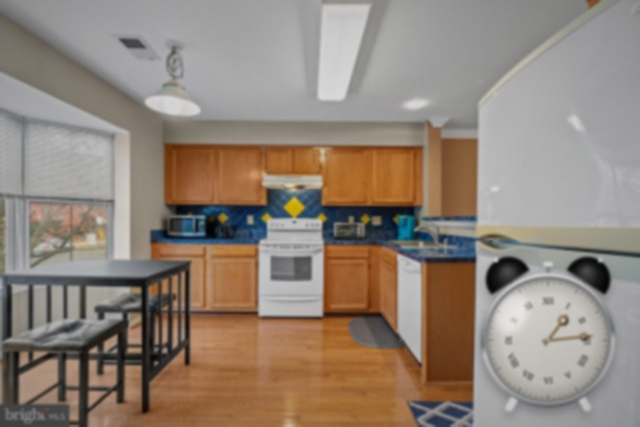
1,14
